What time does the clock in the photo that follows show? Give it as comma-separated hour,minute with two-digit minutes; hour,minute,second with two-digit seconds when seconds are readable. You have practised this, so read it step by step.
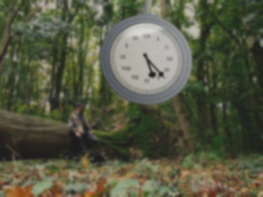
5,23
